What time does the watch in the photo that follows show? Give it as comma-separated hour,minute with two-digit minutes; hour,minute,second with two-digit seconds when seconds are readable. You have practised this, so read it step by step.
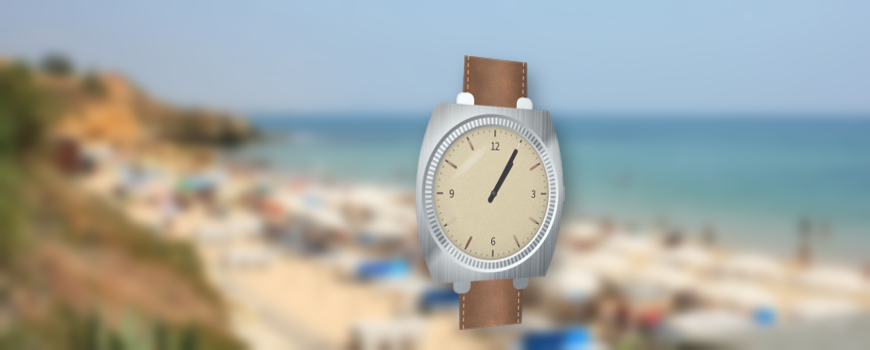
1,05
